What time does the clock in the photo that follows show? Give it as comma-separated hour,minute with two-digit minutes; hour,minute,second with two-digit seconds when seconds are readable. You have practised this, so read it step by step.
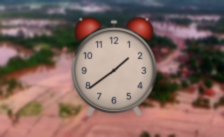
1,39
